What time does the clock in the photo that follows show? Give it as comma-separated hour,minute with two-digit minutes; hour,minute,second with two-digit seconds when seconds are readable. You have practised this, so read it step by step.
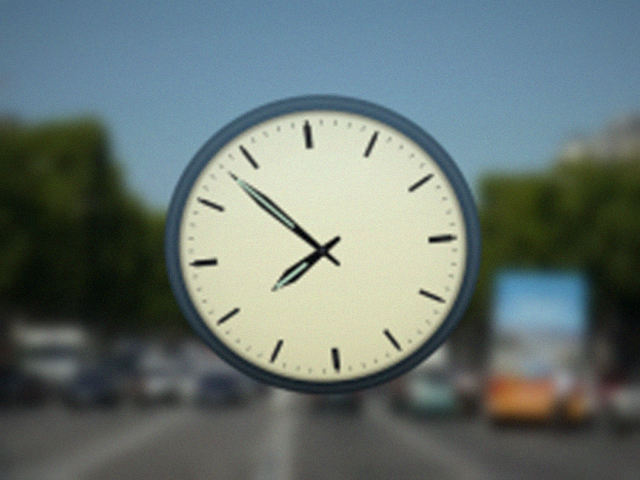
7,53
